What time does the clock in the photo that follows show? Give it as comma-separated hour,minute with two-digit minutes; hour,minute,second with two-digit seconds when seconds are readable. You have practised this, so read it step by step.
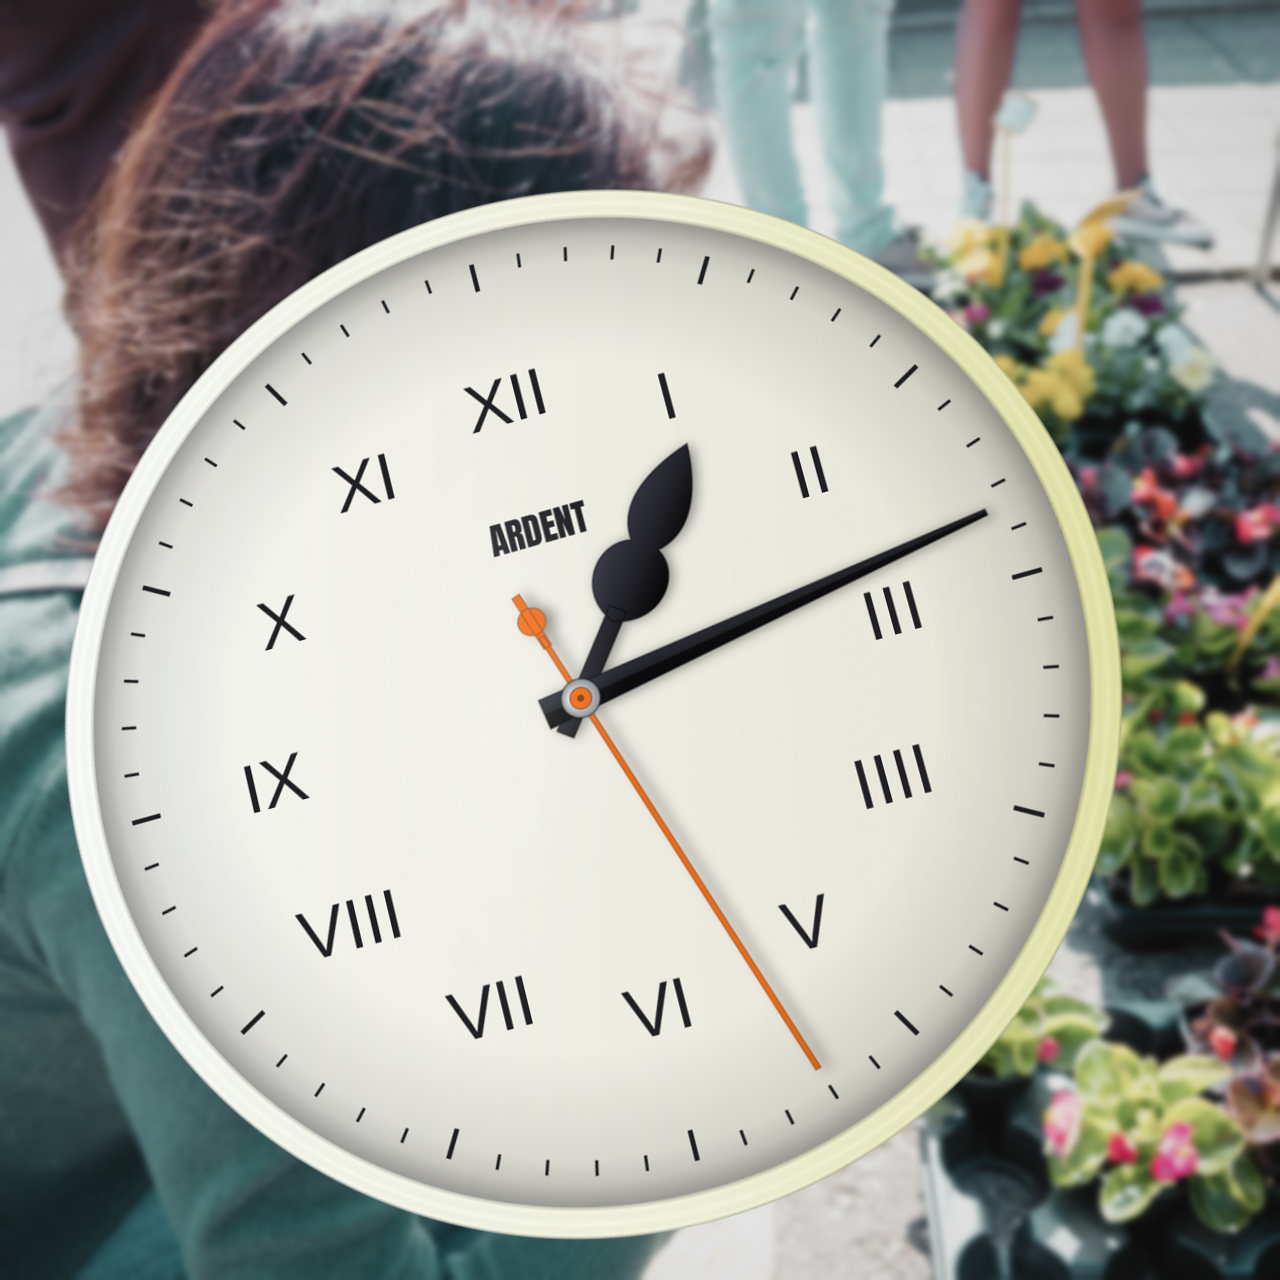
1,13,27
